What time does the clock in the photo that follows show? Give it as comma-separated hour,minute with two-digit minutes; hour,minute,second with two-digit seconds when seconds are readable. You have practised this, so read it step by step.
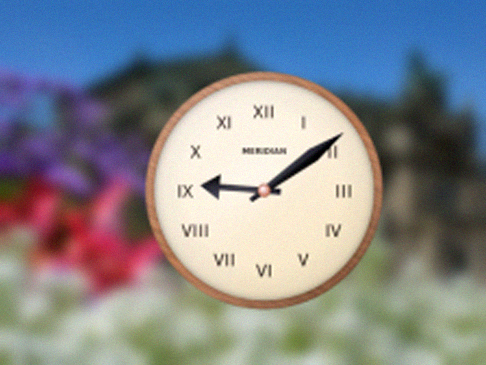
9,09
